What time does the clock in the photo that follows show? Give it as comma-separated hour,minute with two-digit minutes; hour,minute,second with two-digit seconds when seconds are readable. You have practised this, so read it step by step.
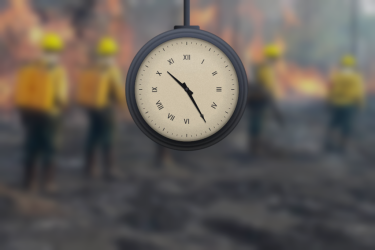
10,25
